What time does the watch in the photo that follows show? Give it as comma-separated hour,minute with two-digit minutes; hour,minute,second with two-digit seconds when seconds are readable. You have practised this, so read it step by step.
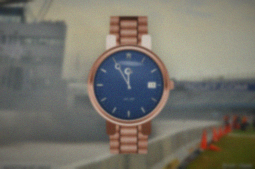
11,55
